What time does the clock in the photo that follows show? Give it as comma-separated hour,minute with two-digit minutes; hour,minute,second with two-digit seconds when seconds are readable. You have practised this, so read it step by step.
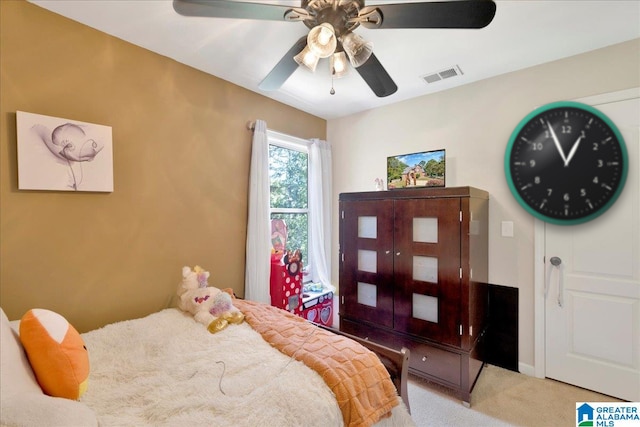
12,56
